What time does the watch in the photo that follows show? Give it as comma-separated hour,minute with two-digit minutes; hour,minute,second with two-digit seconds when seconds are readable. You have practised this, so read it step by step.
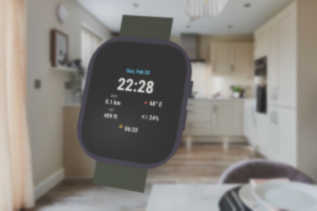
22,28
